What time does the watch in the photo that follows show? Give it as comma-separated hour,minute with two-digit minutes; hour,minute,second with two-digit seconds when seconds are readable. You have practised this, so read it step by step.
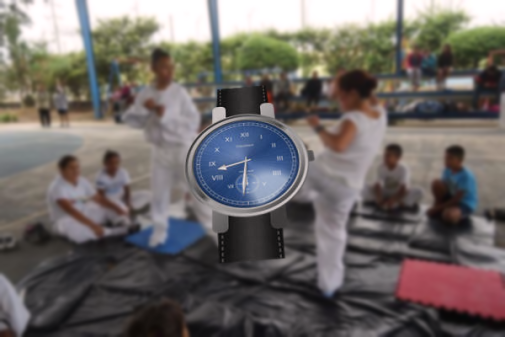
8,31
